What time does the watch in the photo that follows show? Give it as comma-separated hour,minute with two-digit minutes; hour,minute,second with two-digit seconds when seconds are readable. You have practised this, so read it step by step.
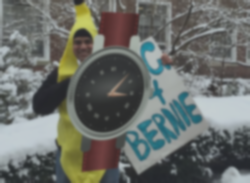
3,07
